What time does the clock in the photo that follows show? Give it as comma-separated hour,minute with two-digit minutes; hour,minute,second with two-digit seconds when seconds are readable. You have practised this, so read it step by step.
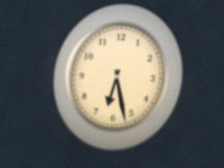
6,27
